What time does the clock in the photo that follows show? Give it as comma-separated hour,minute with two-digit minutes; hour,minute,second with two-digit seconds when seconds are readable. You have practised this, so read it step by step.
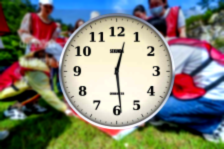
12,29
